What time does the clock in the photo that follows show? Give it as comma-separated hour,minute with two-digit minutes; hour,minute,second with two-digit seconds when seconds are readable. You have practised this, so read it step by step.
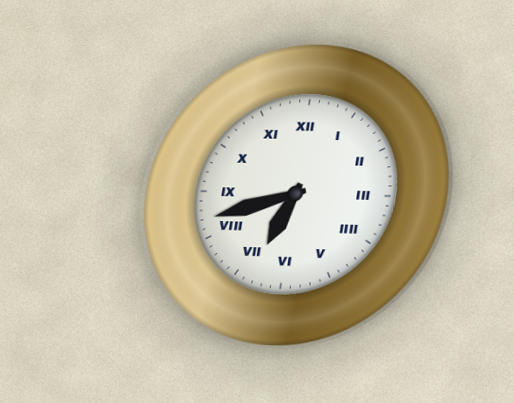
6,42
